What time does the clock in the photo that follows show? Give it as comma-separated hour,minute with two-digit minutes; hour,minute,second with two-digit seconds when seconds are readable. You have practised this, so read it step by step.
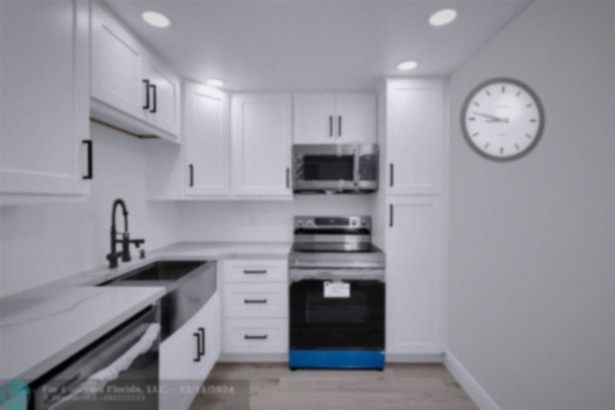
8,47
